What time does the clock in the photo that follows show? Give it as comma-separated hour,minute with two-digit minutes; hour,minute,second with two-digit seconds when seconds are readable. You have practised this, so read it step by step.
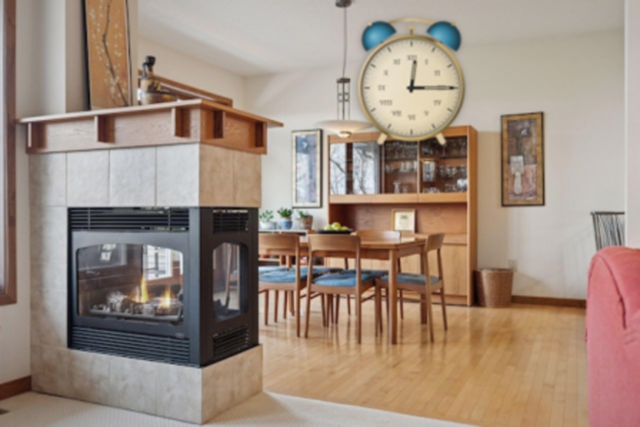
12,15
